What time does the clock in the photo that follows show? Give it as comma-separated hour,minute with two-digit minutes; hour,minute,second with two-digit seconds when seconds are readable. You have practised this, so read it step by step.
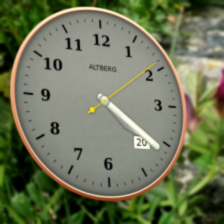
4,21,09
